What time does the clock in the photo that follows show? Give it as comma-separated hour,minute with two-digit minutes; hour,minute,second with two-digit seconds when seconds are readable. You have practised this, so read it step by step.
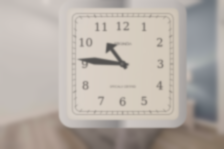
10,46
